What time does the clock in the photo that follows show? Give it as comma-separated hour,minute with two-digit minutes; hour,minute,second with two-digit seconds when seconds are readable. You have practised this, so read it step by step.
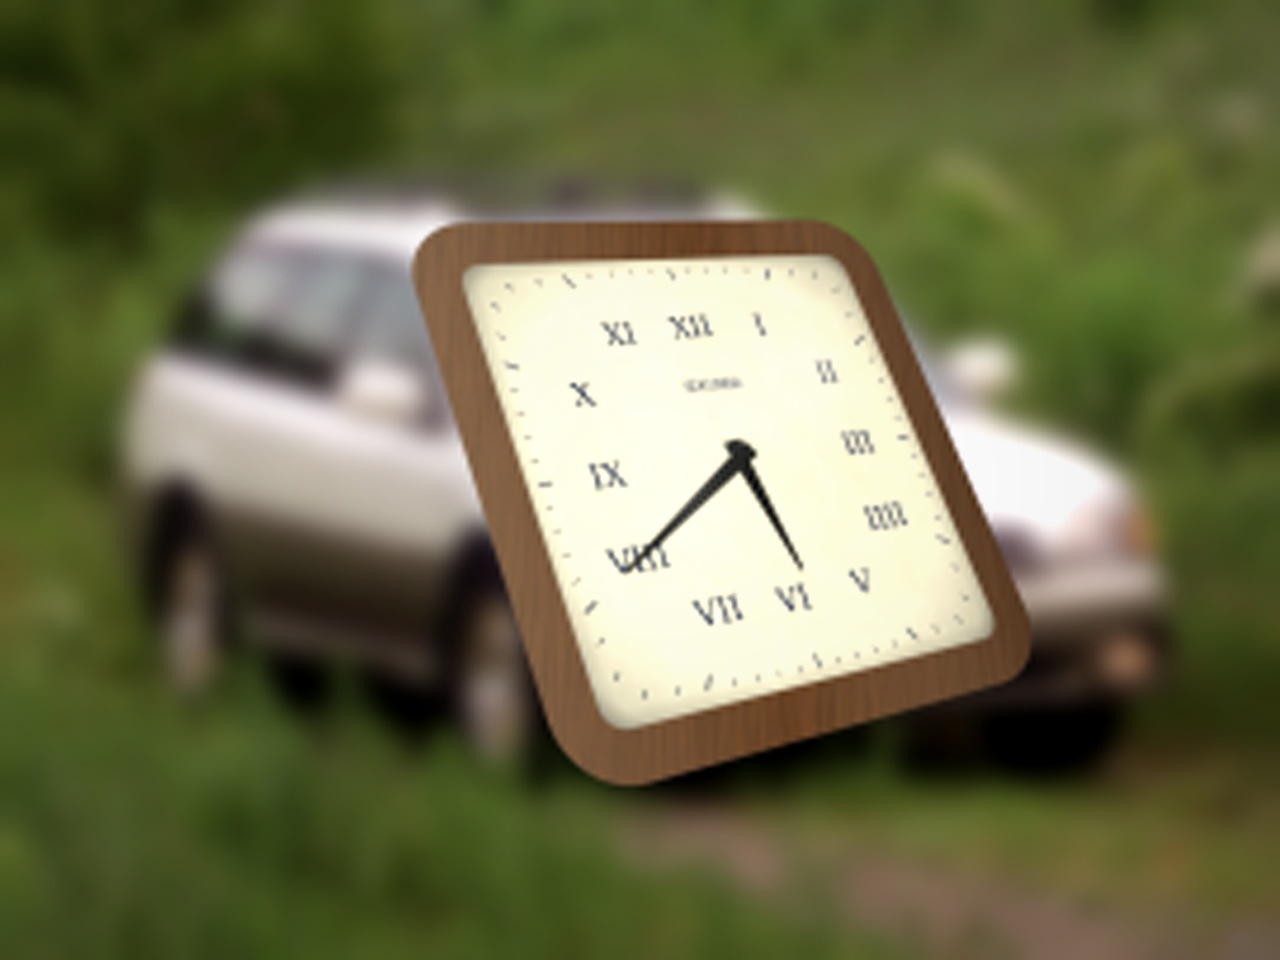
5,40
